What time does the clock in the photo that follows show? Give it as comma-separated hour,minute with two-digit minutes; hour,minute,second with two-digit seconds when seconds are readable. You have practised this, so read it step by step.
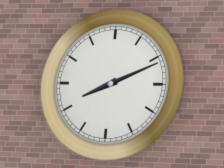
8,11
